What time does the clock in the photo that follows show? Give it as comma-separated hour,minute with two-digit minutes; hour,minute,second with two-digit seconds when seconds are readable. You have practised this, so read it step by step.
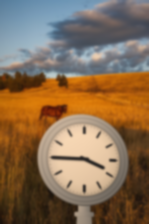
3,45
